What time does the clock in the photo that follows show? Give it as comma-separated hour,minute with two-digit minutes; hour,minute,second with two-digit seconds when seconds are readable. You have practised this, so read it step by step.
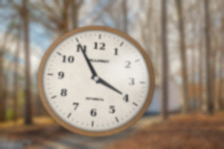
3,55
